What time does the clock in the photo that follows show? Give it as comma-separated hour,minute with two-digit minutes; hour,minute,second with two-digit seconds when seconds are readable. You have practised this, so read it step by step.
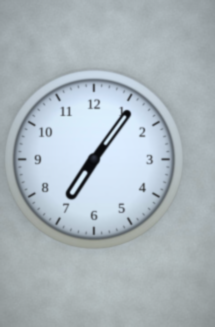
7,06
